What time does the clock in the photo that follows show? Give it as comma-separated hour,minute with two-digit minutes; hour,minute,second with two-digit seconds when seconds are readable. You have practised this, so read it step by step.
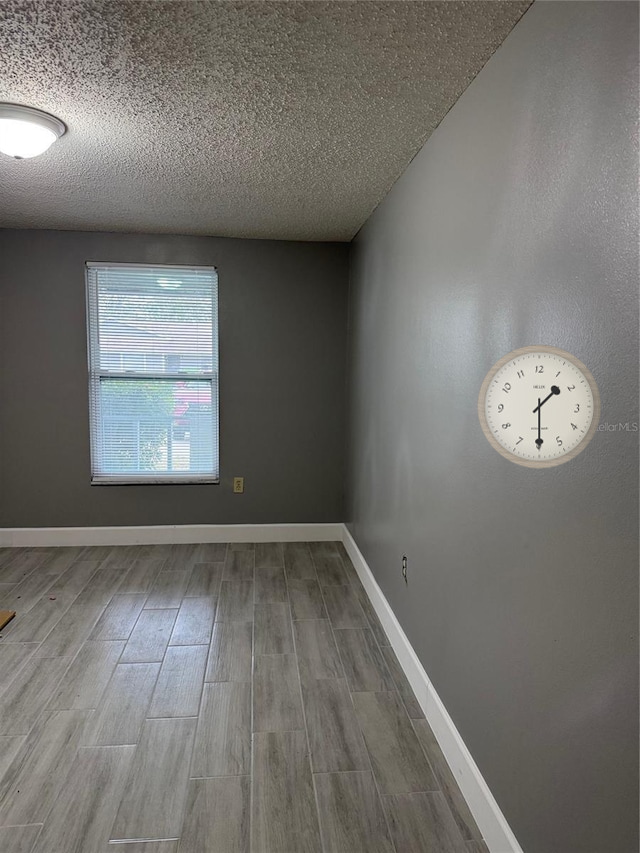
1,30
